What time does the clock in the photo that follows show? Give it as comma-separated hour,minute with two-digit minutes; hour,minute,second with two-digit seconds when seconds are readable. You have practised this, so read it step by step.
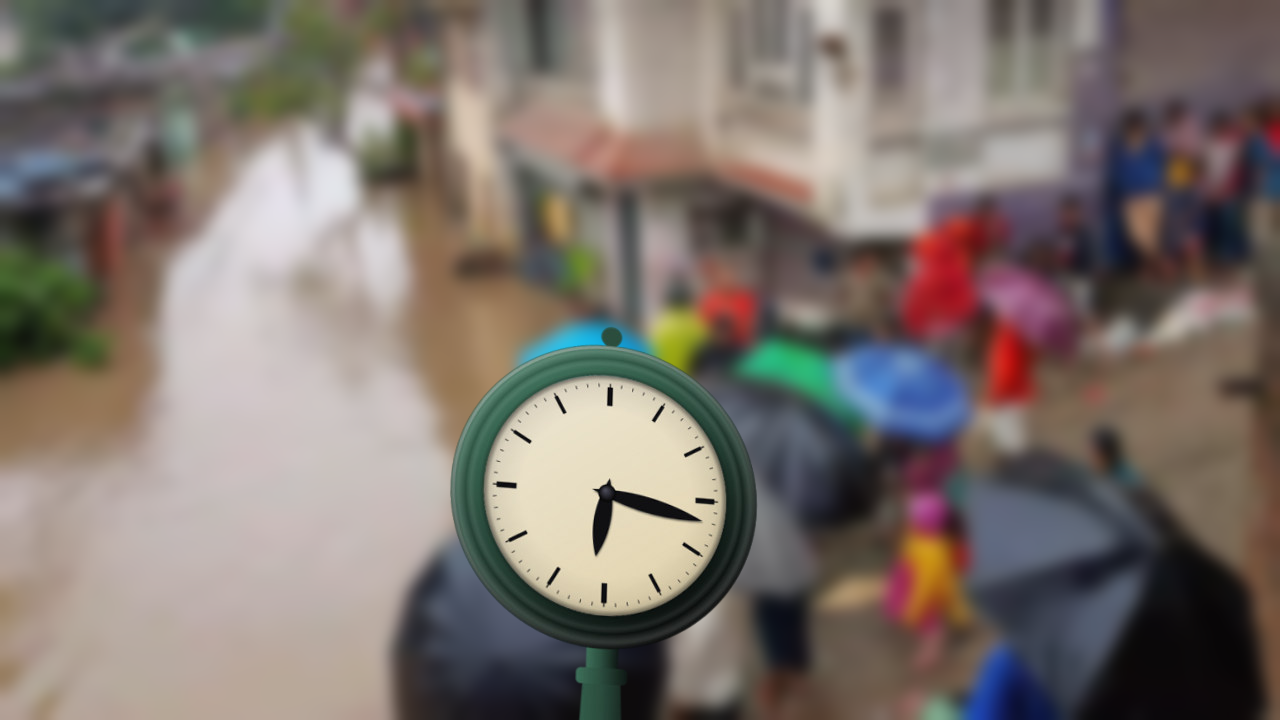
6,17
